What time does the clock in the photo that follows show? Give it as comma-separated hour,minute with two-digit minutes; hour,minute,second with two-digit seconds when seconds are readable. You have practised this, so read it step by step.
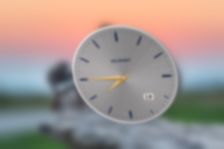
7,45
